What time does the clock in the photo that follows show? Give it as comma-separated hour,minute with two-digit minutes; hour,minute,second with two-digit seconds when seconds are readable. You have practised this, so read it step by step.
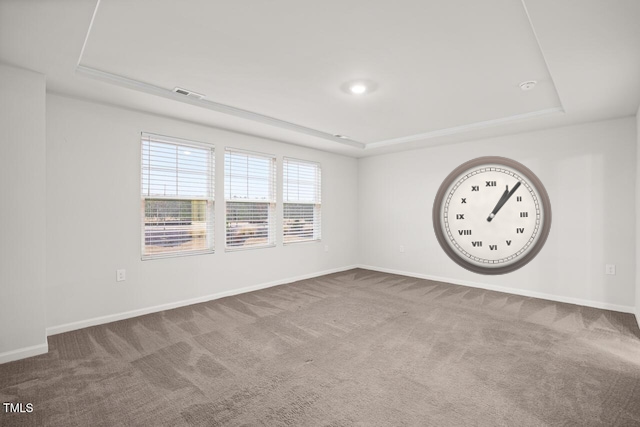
1,07
